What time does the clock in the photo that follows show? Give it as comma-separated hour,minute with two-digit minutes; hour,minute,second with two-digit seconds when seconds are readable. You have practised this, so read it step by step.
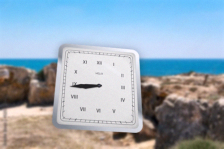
8,44
